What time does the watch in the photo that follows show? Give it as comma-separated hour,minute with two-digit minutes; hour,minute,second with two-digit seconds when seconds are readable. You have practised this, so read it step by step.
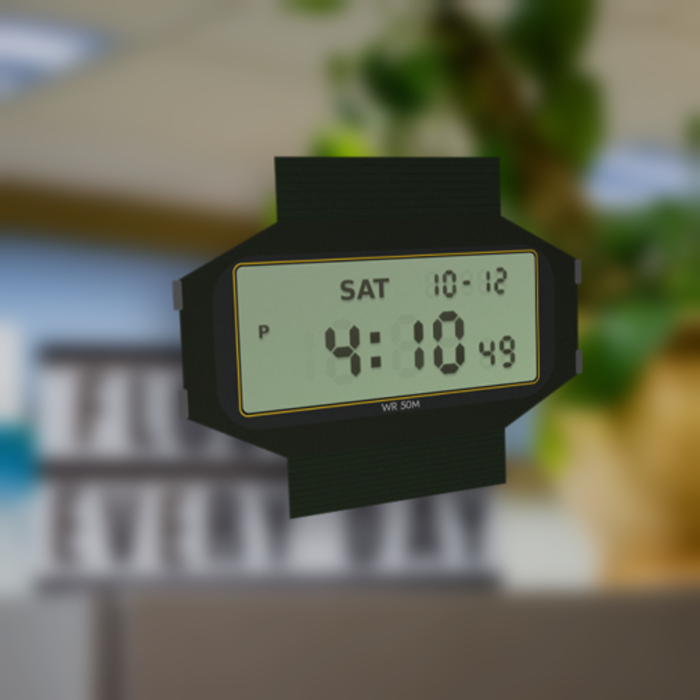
4,10,49
